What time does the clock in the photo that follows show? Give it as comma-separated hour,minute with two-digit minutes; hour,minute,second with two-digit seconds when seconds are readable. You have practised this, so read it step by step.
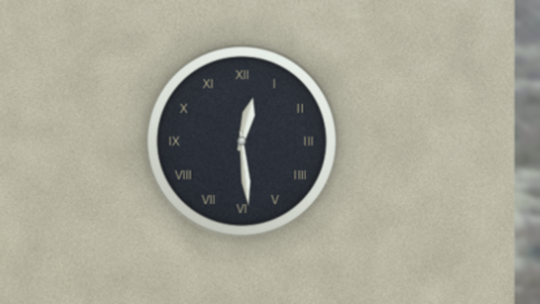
12,29
